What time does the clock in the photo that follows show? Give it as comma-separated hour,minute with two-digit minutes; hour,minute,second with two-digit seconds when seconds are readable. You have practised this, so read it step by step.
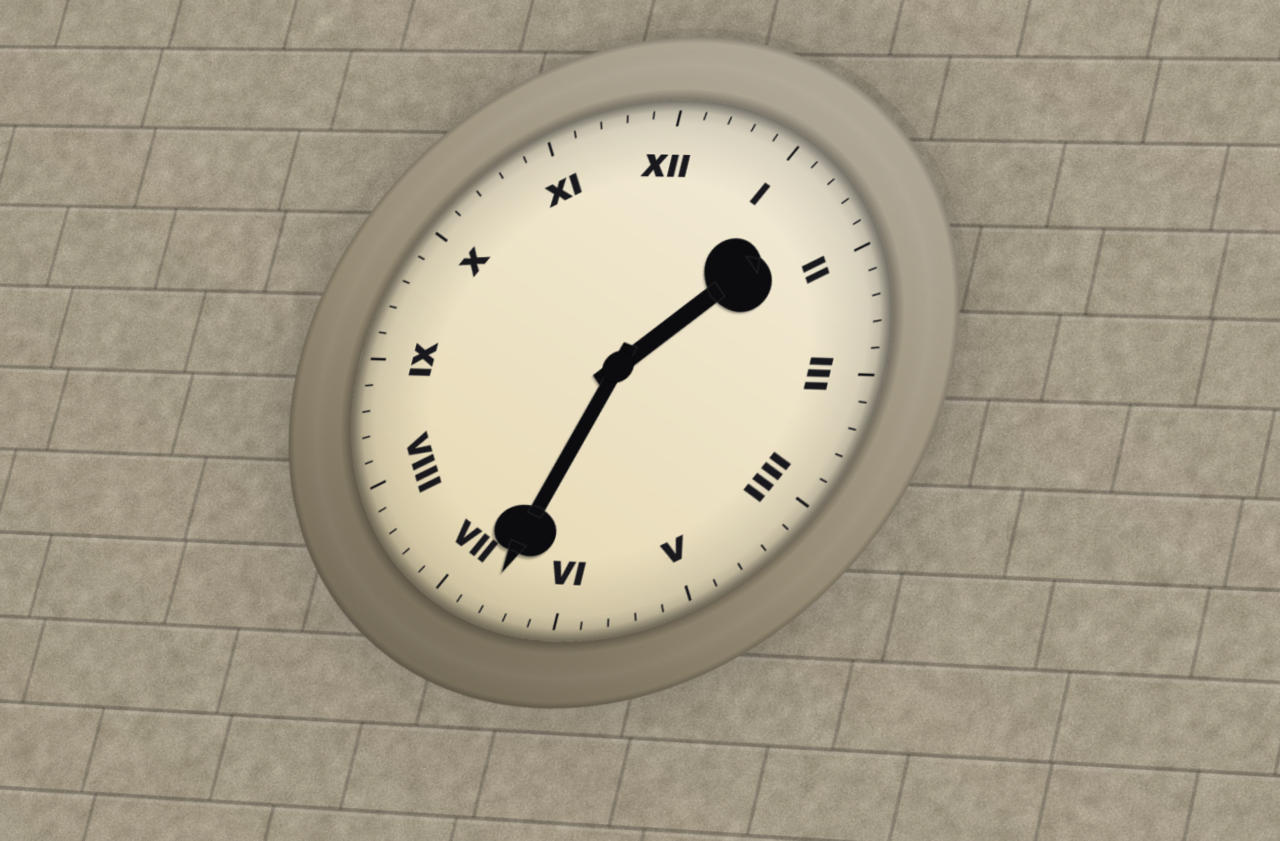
1,33
